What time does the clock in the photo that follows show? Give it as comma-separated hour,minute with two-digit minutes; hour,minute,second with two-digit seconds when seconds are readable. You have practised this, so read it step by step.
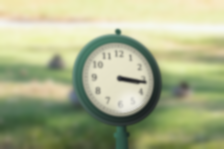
3,16
